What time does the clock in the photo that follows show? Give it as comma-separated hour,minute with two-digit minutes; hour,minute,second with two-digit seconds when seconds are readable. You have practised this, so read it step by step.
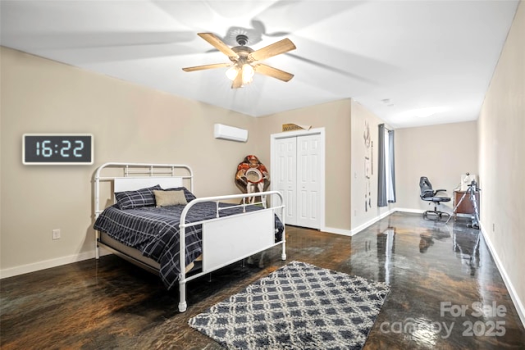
16,22
